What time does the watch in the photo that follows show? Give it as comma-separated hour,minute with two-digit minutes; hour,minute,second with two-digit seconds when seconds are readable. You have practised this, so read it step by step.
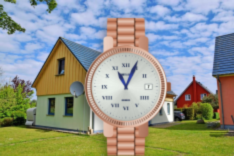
11,04
